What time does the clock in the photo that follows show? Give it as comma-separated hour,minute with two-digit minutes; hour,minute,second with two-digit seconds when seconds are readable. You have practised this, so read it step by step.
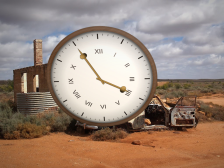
3,55
